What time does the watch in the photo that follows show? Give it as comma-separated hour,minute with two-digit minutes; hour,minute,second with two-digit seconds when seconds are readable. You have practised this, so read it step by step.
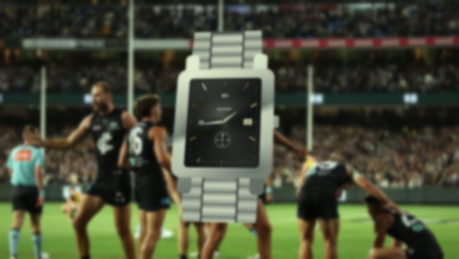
1,44
